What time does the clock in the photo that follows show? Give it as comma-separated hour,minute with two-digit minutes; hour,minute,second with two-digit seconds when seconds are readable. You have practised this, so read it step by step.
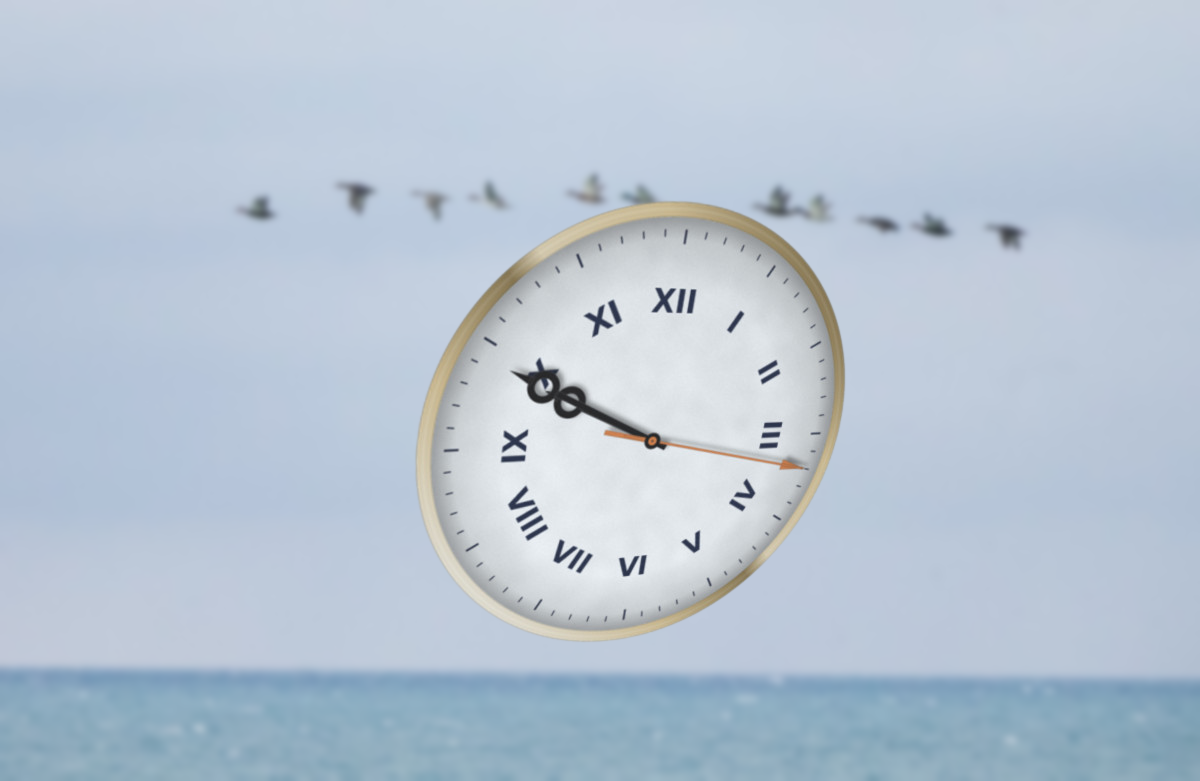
9,49,17
